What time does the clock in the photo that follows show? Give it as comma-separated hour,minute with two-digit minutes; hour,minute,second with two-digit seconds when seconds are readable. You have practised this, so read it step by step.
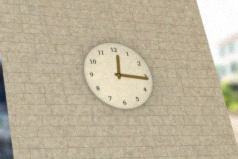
12,16
